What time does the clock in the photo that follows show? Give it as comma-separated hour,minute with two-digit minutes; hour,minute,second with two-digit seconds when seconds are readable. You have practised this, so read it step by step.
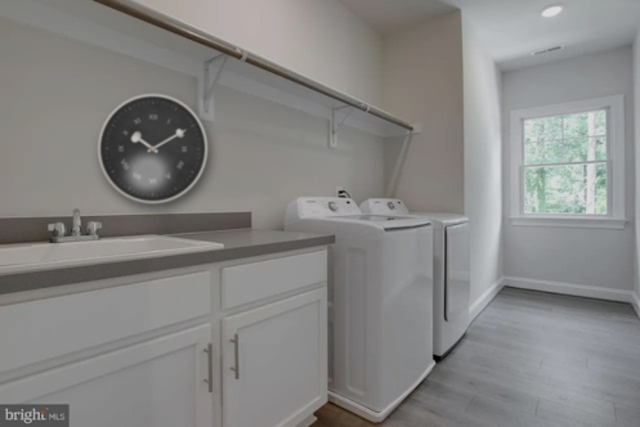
10,10
